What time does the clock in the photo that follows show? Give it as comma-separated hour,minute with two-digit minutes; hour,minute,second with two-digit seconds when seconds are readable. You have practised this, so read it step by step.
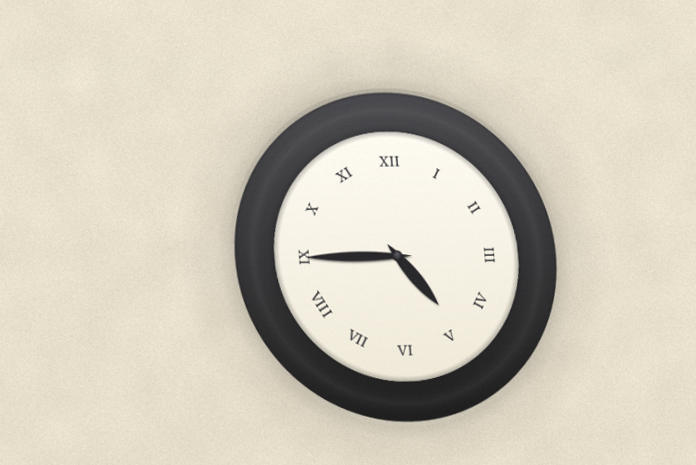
4,45
